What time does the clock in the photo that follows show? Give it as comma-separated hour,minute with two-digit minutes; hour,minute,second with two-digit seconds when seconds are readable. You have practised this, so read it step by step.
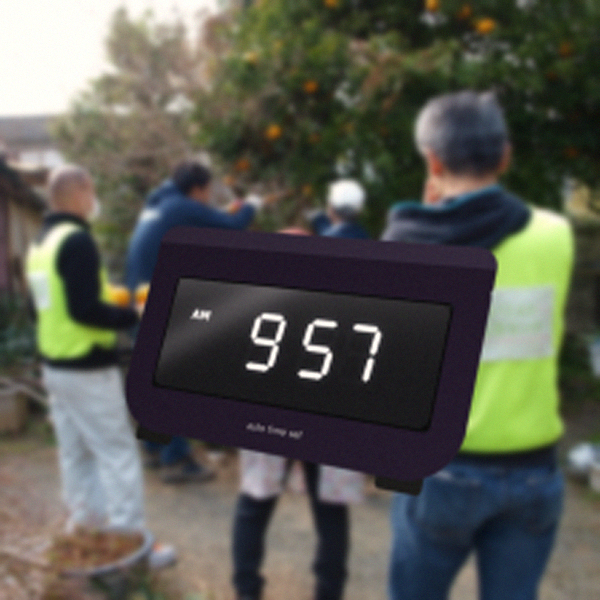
9,57
